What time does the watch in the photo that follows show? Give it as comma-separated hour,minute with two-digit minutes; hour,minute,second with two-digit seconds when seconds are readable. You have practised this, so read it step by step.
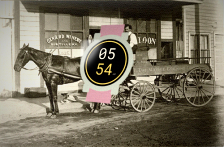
5,54
